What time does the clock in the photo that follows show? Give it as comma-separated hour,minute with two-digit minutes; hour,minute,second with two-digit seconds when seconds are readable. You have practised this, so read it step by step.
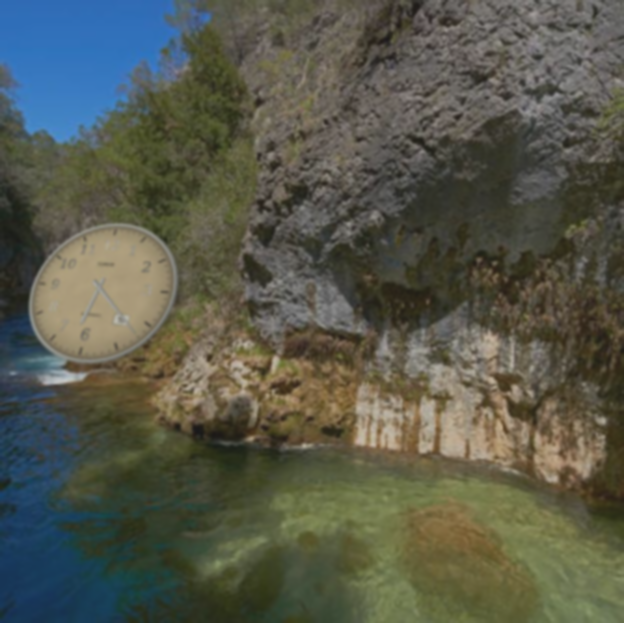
6,22
